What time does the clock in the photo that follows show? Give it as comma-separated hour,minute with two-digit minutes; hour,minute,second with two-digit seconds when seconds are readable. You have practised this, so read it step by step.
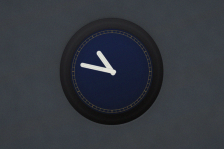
10,47
